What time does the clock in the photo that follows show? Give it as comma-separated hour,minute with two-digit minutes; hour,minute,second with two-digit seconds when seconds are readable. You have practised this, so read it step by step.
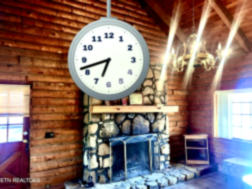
6,42
